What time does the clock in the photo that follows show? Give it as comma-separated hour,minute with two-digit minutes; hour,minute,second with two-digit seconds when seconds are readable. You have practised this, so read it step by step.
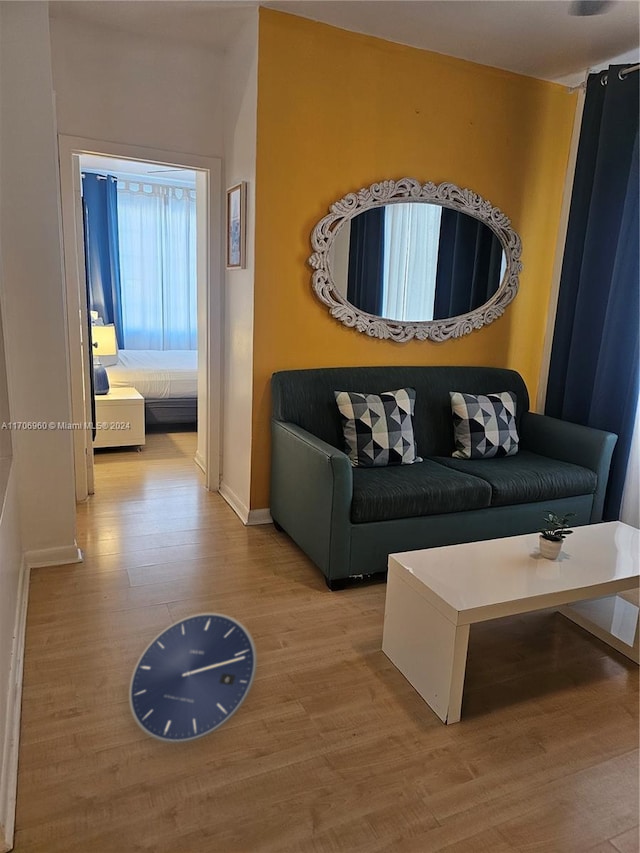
2,11
